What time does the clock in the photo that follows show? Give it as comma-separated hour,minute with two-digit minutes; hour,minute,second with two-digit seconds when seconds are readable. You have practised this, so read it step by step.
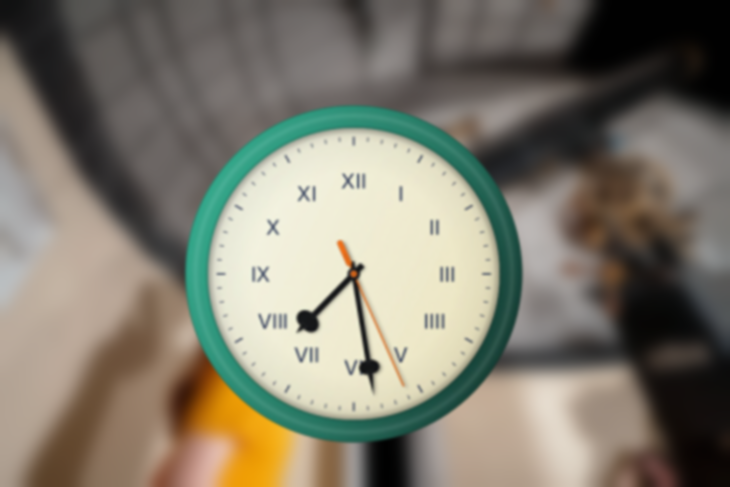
7,28,26
